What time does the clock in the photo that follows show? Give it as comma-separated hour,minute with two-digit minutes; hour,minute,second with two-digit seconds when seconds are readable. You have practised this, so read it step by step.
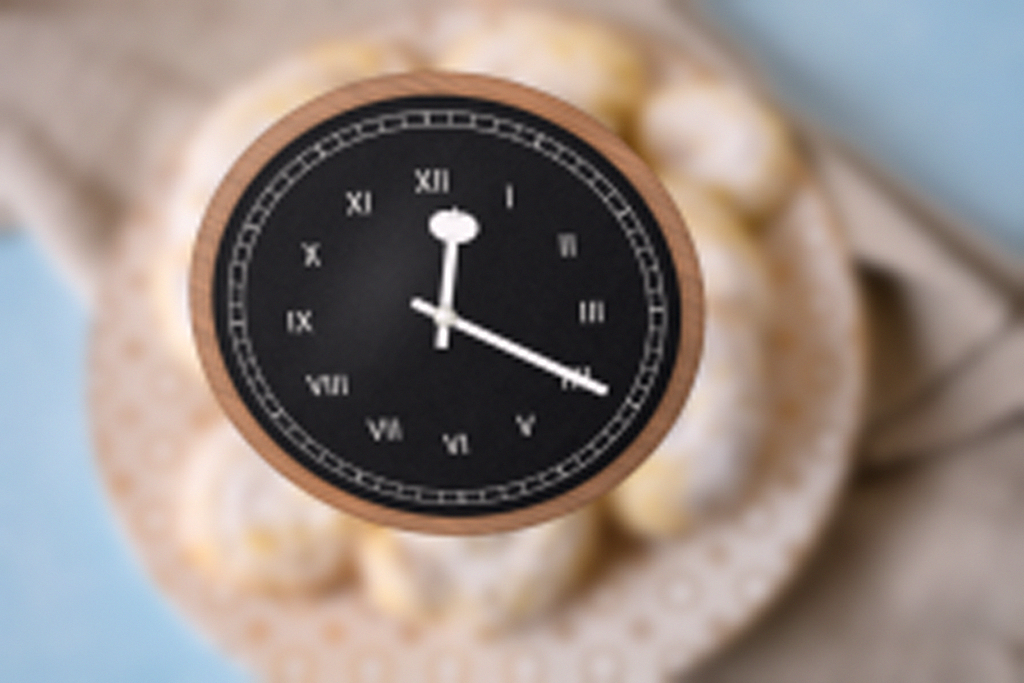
12,20
